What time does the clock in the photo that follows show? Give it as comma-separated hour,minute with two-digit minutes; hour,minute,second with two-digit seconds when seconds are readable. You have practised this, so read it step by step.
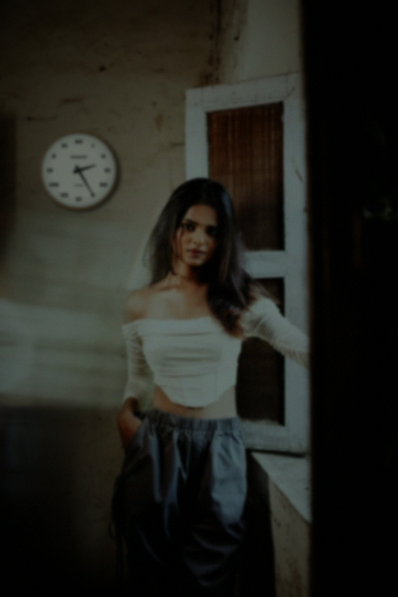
2,25
